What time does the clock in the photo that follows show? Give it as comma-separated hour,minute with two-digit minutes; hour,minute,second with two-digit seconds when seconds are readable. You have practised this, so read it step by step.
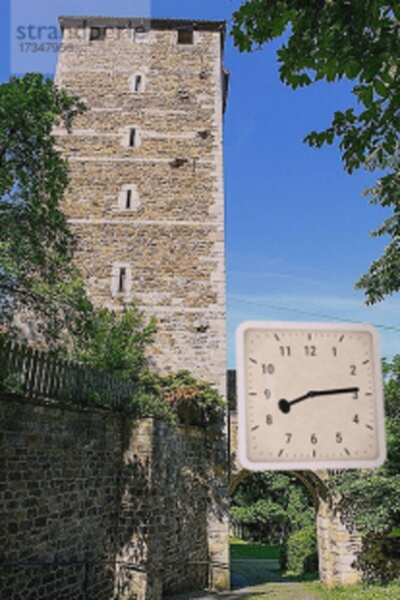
8,14
